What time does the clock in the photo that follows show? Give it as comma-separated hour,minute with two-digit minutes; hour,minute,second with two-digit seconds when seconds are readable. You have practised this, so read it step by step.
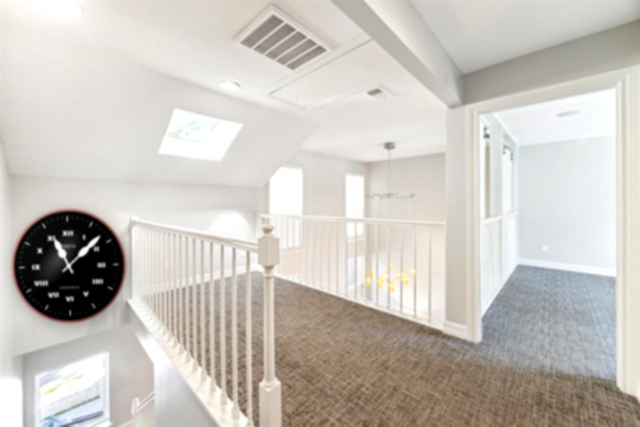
11,08
